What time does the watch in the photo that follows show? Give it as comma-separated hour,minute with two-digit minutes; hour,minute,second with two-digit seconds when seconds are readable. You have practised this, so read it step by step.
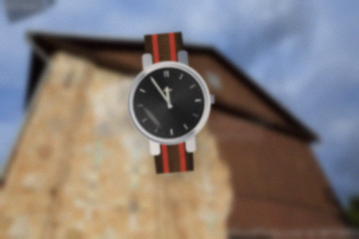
11,55
